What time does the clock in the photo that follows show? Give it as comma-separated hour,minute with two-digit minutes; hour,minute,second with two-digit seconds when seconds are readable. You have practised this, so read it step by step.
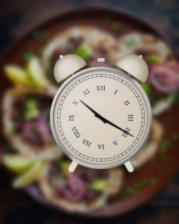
10,20
